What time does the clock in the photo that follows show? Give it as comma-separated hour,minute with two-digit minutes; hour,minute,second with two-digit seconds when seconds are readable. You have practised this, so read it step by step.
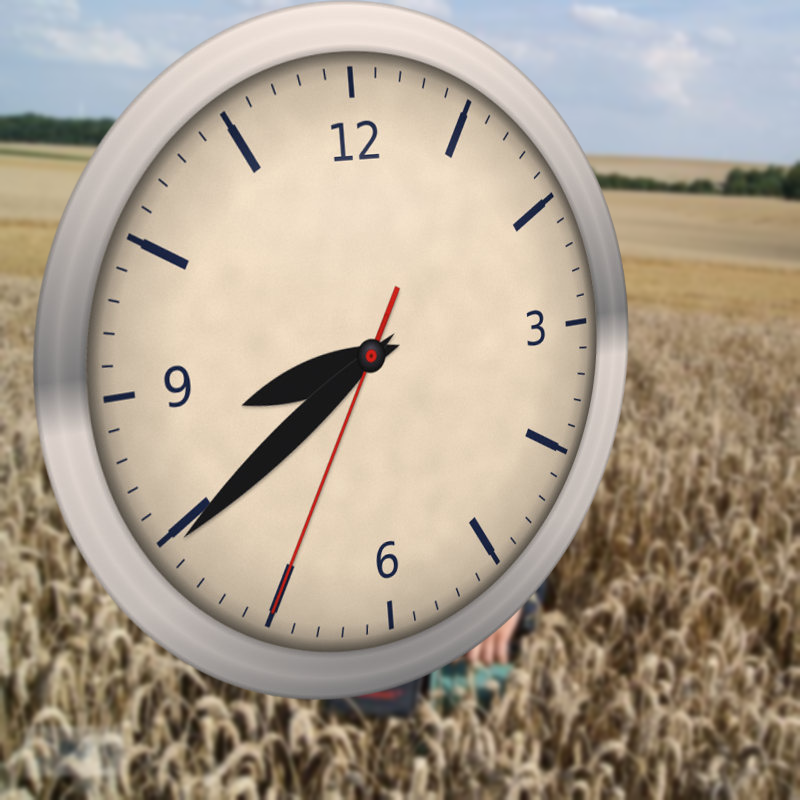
8,39,35
